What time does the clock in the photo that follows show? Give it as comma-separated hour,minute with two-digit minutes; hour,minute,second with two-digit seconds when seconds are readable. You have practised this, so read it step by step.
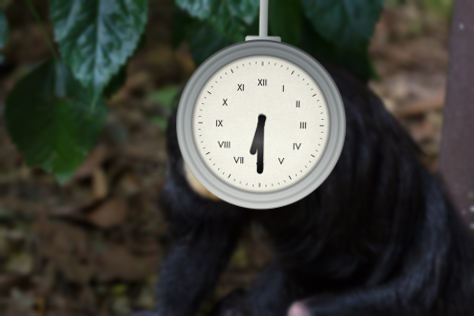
6,30
